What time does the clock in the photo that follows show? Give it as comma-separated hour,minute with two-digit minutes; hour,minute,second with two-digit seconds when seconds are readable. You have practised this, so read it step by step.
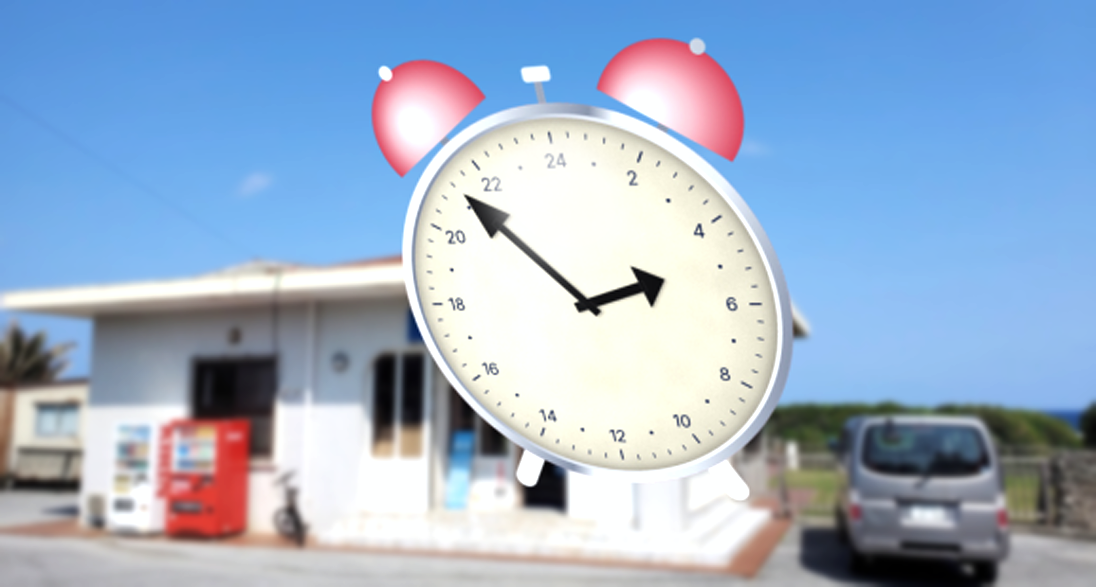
4,53
